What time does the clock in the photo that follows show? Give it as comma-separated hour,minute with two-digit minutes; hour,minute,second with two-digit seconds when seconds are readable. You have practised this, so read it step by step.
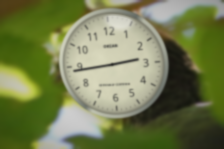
2,44
